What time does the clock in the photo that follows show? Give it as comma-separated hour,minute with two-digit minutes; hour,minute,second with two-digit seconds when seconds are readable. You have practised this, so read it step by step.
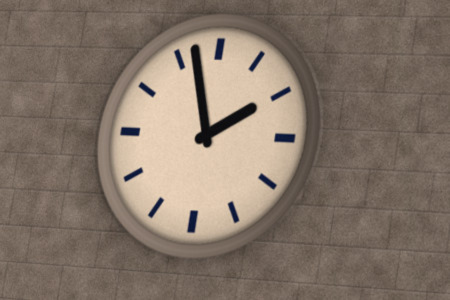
1,57
